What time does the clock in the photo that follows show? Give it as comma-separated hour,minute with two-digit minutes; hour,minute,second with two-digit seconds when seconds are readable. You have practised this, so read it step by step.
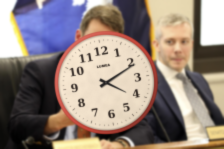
4,11
